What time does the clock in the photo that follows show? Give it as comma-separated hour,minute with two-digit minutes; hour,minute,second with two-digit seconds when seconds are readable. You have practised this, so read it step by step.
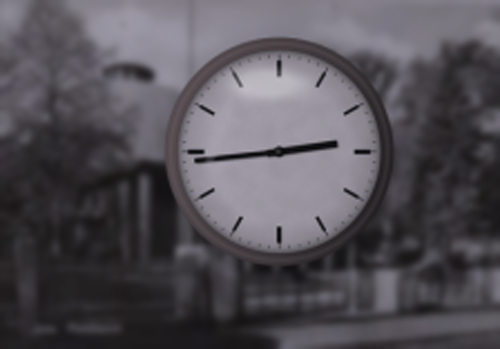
2,44
